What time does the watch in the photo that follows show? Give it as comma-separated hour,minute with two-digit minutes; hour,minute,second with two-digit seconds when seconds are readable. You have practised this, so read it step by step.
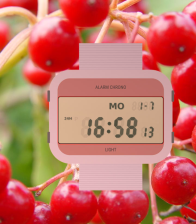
16,58,13
